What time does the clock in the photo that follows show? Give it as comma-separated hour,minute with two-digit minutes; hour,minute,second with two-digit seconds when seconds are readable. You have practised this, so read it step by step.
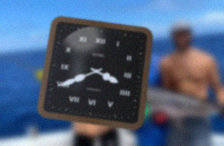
3,40
